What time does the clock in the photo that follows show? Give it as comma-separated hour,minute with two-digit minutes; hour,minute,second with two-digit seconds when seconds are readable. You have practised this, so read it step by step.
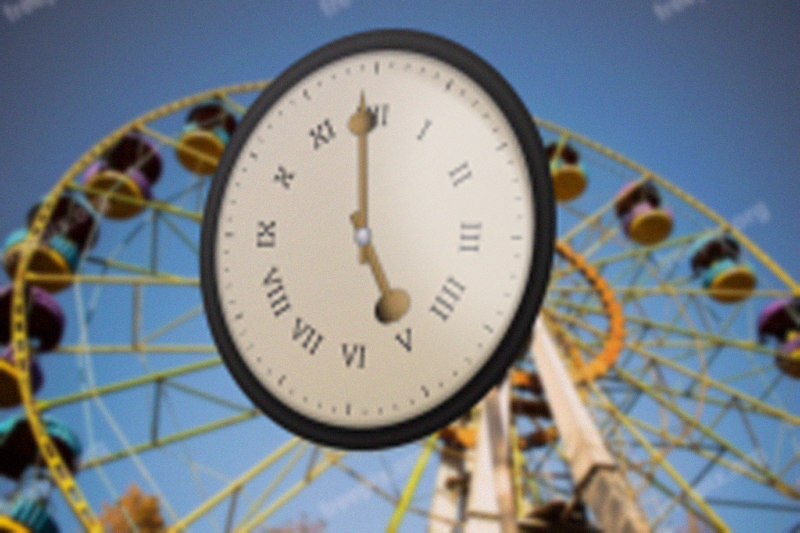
4,59
